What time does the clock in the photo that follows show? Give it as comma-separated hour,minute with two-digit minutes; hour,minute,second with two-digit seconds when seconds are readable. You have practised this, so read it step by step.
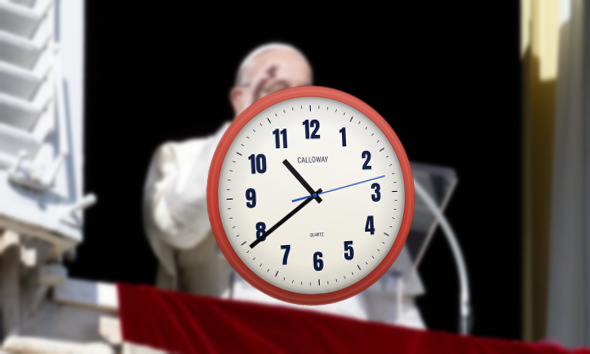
10,39,13
